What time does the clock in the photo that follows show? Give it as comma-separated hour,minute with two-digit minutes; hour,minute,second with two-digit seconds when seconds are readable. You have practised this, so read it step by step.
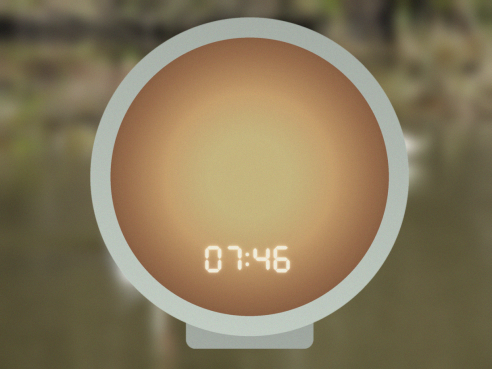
7,46
